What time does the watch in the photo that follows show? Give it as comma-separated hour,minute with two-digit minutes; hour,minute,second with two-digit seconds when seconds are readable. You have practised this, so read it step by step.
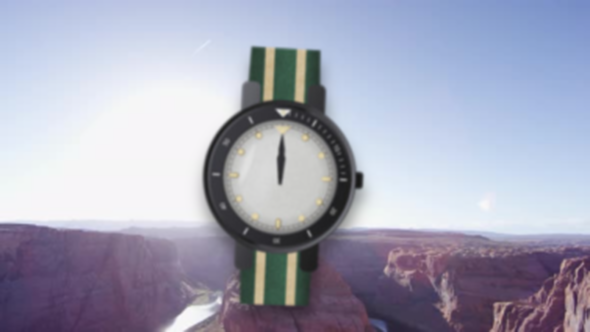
12,00
